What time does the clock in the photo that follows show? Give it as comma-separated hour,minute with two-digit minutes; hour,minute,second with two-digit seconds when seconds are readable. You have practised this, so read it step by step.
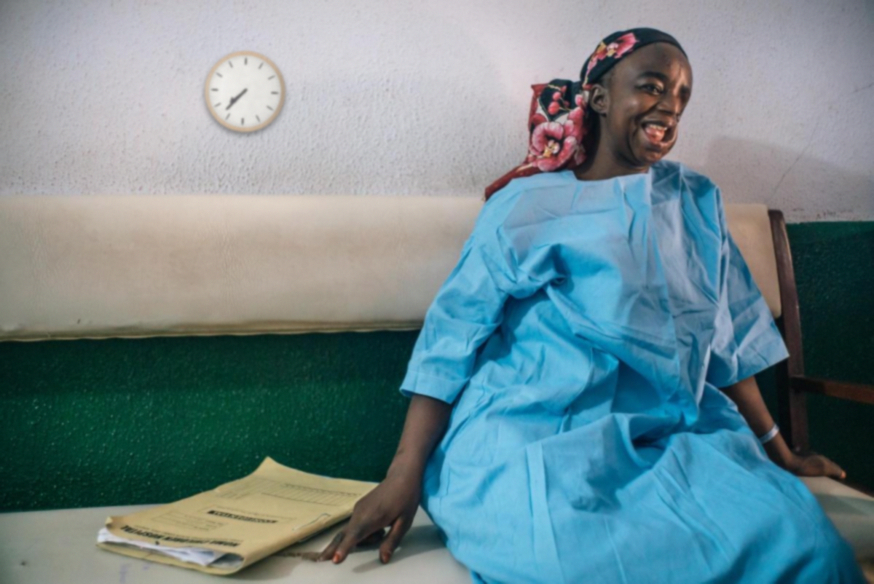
7,37
